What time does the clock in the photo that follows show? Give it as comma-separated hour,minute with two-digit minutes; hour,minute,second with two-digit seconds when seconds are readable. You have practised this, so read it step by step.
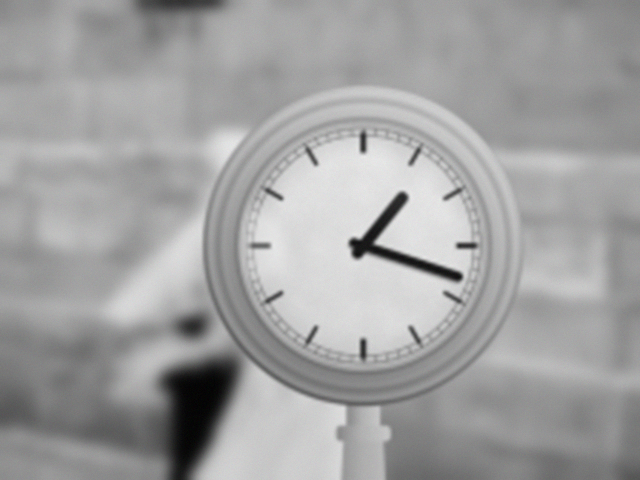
1,18
